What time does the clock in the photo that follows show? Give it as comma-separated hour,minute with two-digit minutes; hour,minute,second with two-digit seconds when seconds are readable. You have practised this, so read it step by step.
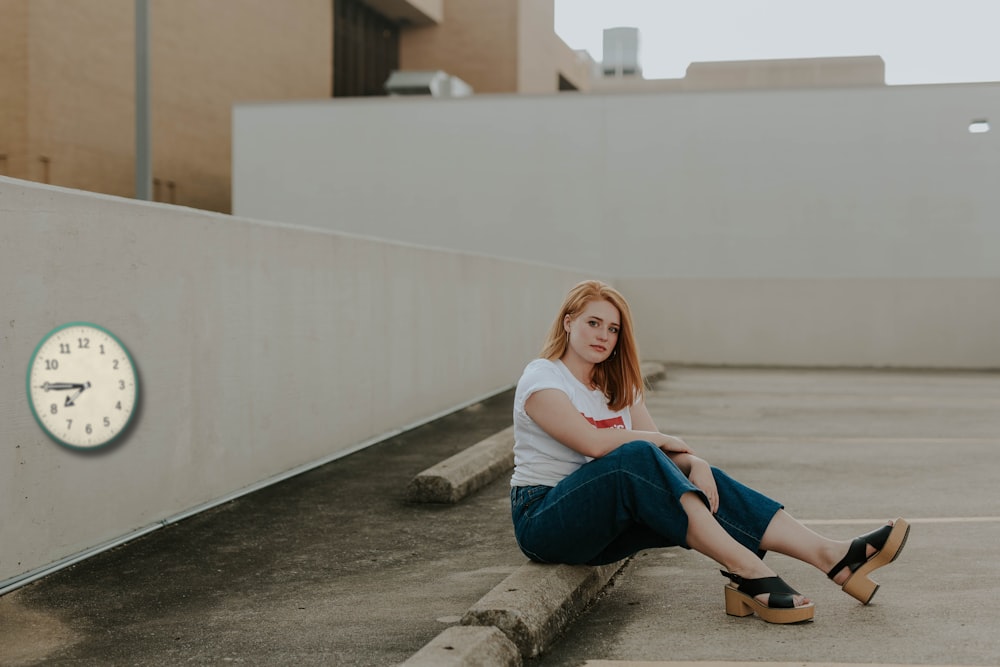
7,45
